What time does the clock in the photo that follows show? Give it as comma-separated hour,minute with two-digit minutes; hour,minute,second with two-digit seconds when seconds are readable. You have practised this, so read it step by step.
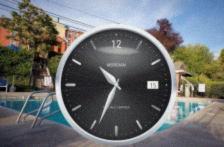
10,34
